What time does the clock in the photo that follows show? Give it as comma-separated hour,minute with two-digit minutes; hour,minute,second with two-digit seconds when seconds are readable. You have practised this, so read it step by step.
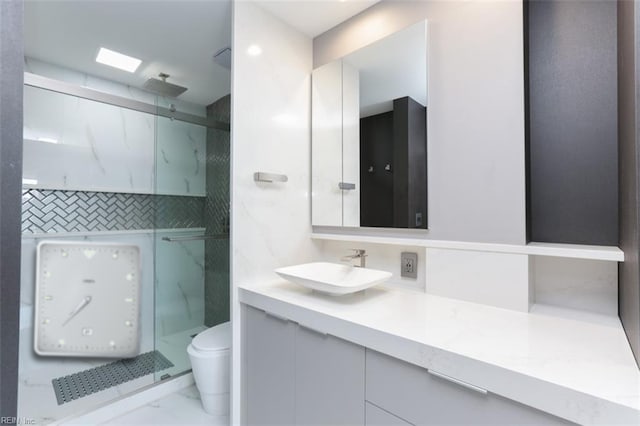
7,37
